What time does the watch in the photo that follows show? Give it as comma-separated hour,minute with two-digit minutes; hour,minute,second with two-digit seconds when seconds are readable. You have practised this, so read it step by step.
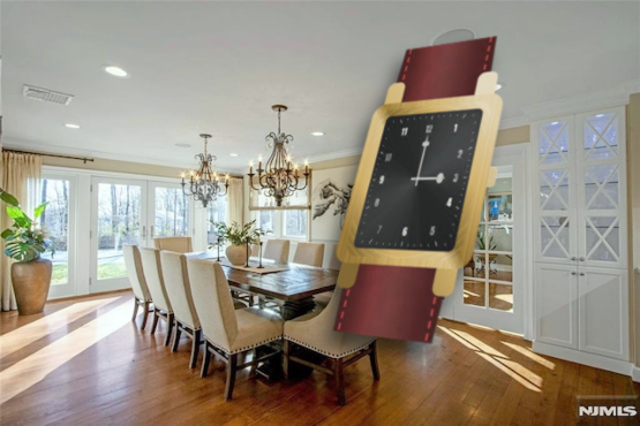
3,00
